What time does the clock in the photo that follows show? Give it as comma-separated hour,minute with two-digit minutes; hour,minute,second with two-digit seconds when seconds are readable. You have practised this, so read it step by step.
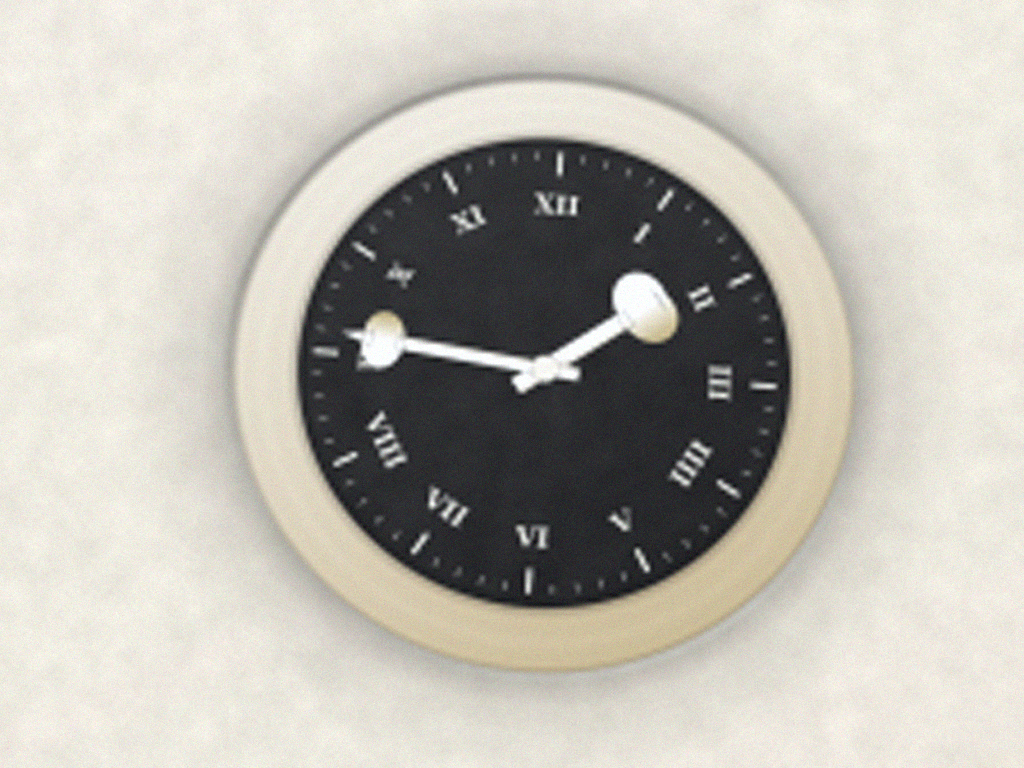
1,46
